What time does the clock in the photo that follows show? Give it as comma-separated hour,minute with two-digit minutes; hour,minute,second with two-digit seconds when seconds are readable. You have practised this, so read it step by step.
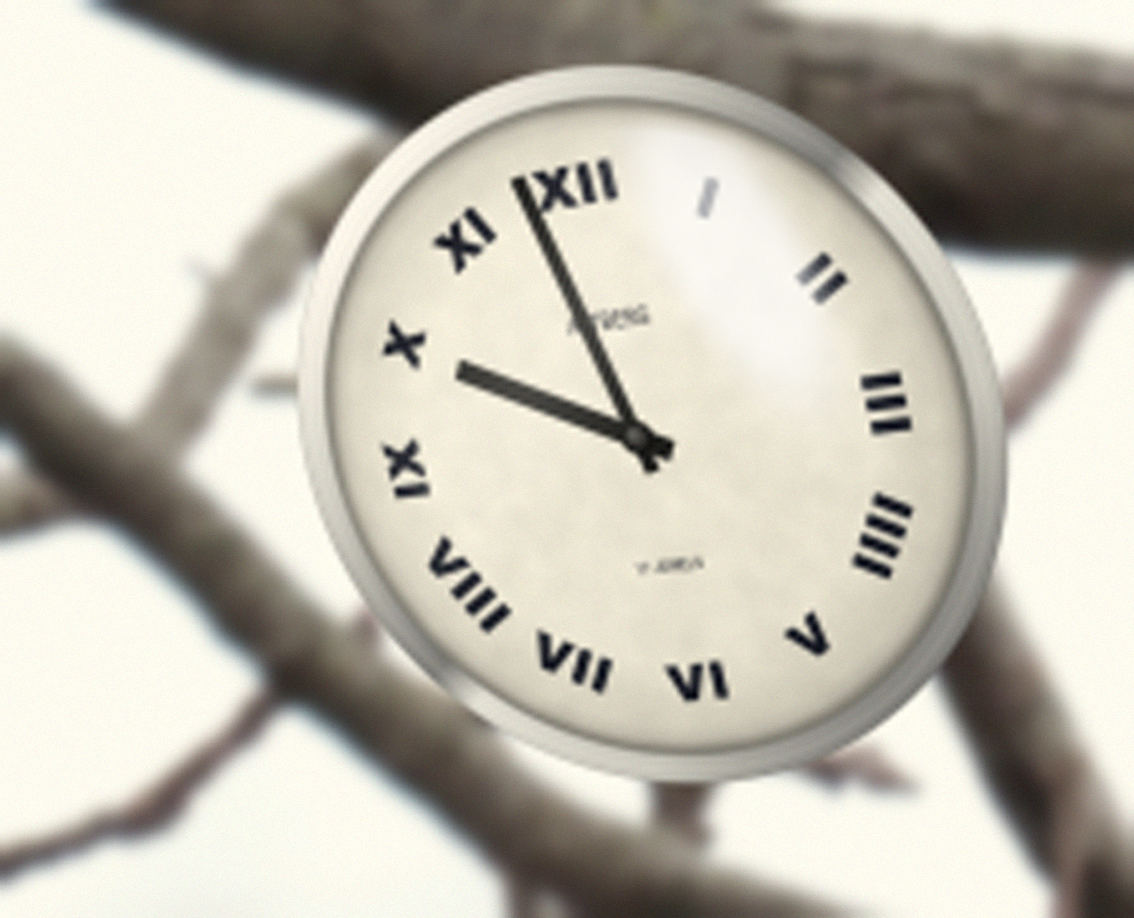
9,58
